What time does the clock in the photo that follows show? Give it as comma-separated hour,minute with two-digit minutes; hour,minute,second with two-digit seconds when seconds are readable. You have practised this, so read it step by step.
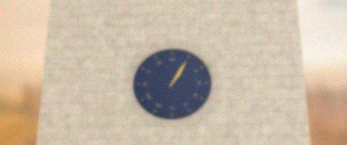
1,05
